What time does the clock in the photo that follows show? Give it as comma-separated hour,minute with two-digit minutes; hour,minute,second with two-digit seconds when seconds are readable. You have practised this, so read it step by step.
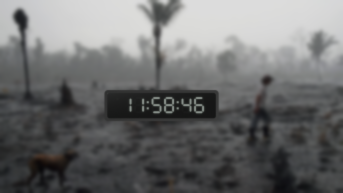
11,58,46
